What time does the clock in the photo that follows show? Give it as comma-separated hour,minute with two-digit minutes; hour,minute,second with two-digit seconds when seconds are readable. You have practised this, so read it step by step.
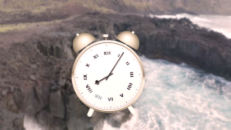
8,06
